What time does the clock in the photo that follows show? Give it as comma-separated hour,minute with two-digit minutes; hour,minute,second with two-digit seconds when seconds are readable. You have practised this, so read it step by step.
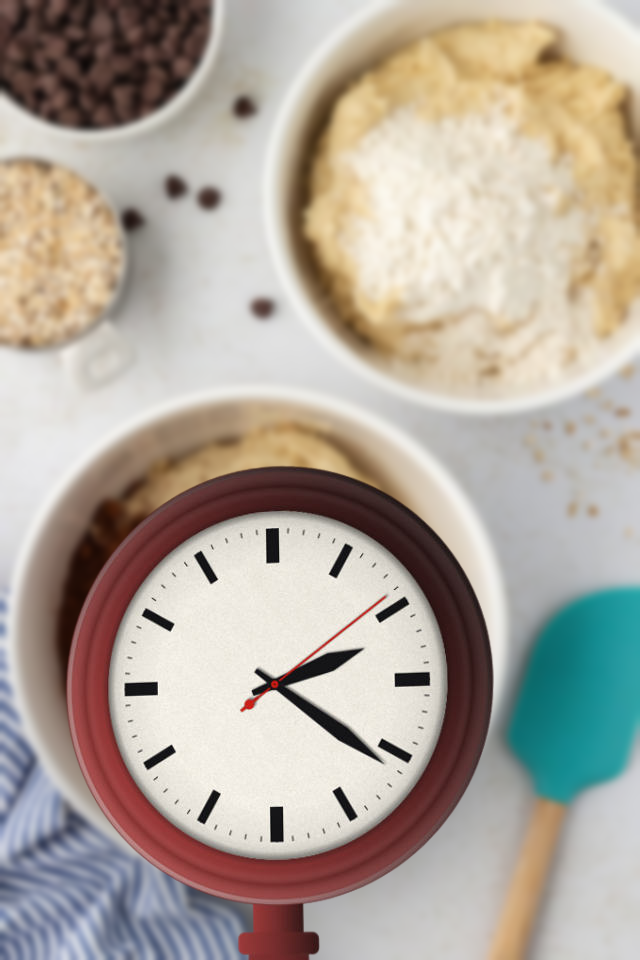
2,21,09
